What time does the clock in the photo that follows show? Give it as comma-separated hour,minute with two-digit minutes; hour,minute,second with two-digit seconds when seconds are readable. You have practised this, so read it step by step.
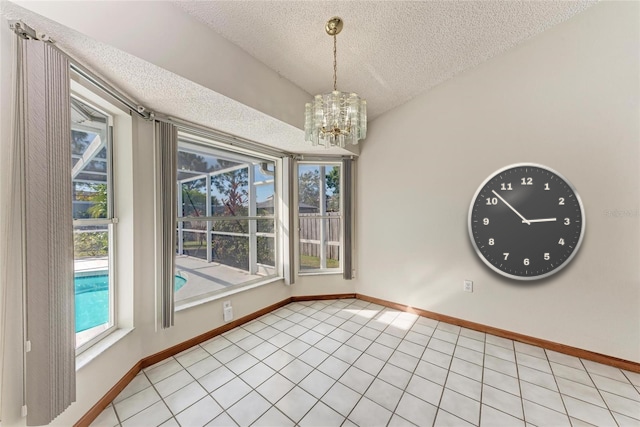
2,52
